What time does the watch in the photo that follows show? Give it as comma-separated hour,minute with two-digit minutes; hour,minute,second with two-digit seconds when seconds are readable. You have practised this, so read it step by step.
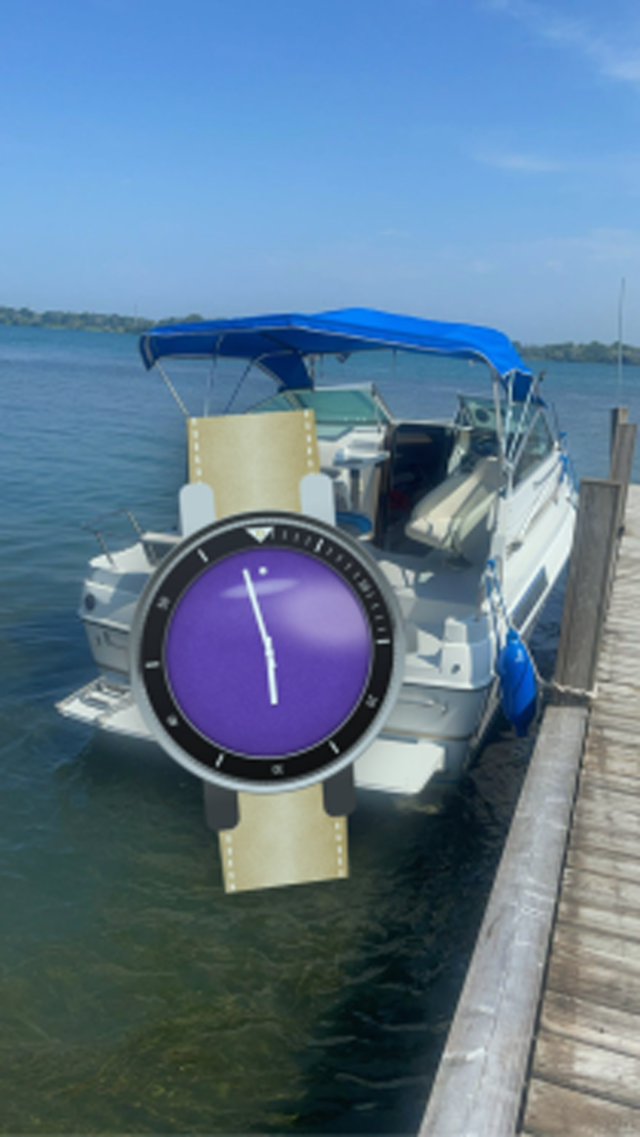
5,58
